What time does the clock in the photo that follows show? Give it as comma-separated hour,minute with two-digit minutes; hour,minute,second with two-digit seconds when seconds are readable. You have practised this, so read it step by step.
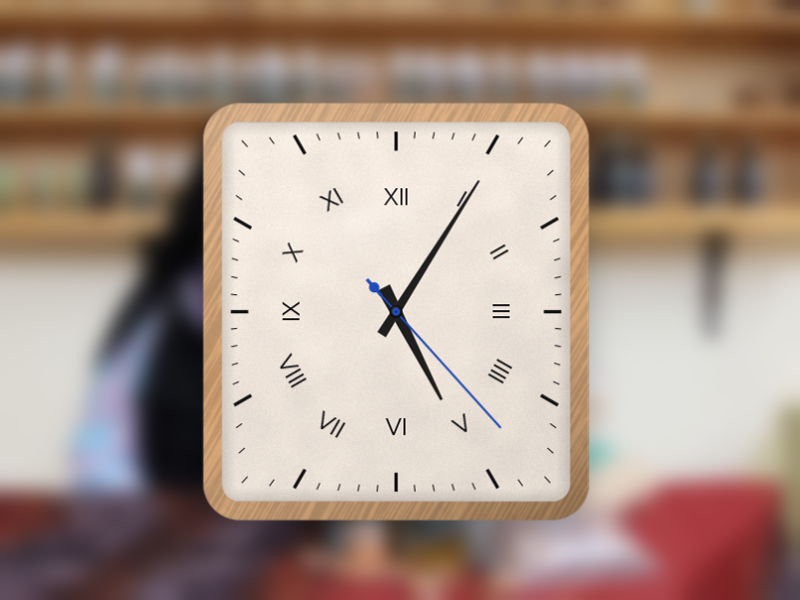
5,05,23
